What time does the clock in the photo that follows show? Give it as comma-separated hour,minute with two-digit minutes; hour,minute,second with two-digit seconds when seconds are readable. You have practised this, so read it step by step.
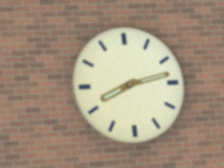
8,13
